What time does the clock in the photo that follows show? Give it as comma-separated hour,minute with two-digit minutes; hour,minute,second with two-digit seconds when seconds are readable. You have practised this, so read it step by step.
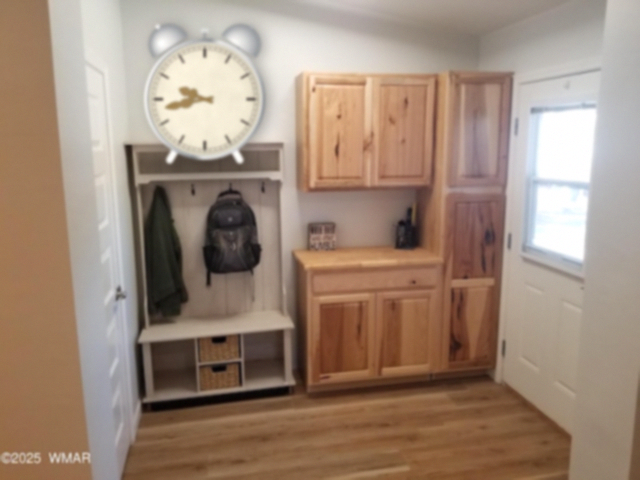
9,43
